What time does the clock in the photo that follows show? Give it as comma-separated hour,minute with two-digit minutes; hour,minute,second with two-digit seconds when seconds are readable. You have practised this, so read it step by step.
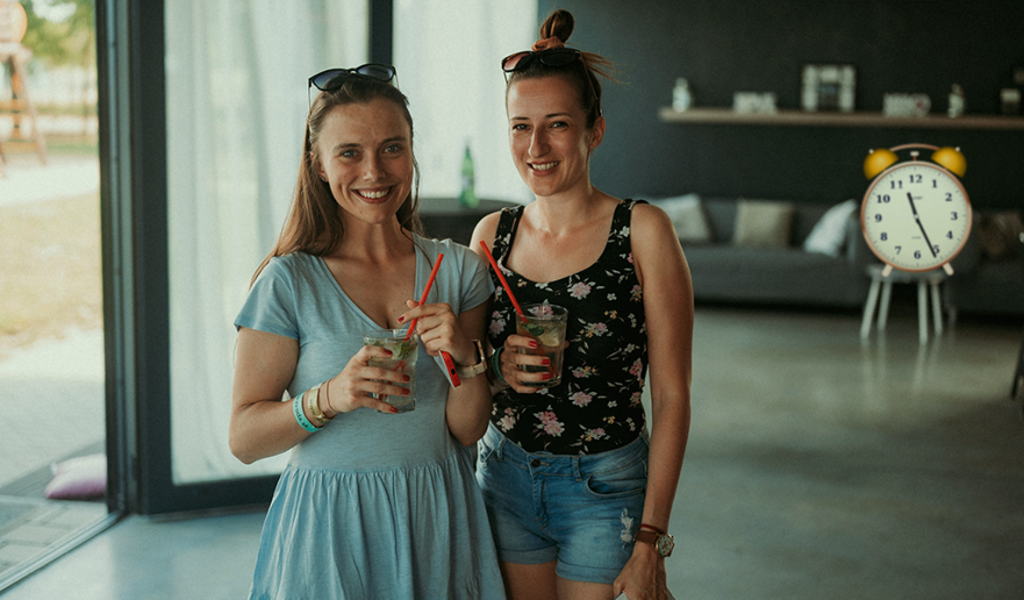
11,26
